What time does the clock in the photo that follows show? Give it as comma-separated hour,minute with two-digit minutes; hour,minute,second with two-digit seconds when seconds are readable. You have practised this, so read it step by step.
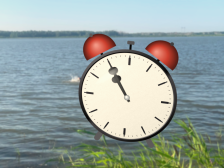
10,55
